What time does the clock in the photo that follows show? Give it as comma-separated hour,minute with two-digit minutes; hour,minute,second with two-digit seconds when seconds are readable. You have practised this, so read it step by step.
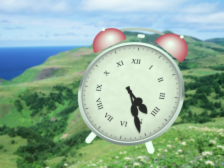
4,26
